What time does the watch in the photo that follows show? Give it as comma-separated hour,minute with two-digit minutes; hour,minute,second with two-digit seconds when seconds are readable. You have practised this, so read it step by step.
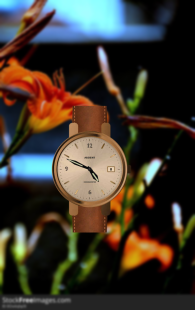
4,49
